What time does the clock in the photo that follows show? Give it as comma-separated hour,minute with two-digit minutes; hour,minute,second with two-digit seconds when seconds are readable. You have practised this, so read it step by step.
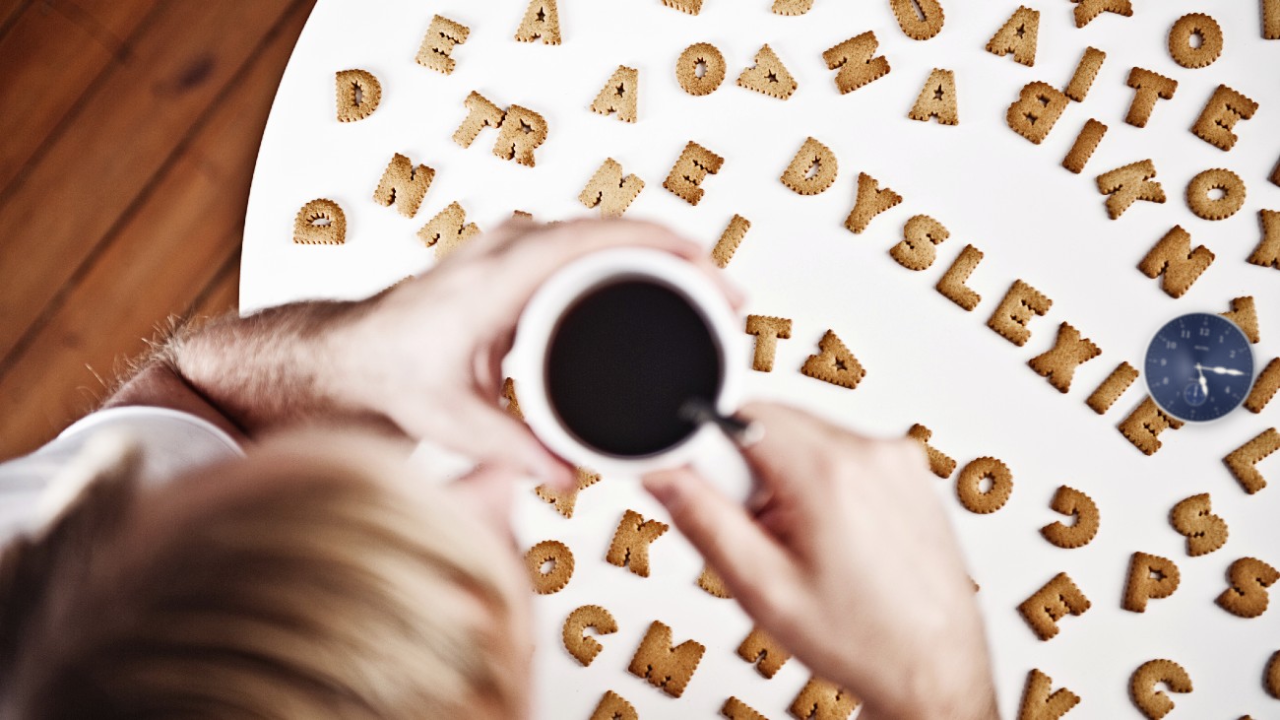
5,15
